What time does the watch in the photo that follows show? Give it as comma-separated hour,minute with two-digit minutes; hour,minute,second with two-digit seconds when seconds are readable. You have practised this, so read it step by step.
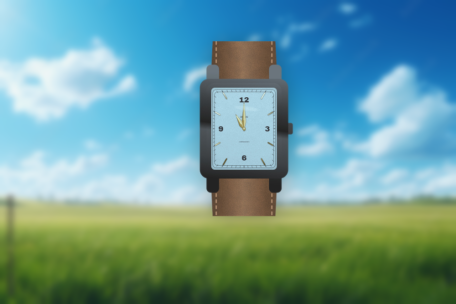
11,00
